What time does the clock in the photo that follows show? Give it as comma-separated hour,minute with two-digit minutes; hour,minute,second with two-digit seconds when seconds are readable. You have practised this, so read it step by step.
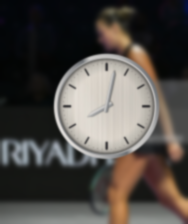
8,02
